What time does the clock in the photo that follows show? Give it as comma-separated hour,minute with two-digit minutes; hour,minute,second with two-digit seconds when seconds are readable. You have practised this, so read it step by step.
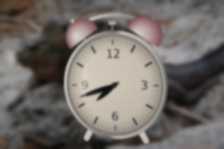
7,42
